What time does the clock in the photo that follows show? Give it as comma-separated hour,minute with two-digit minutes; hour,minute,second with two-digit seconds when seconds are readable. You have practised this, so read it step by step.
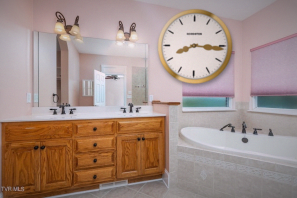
8,16
